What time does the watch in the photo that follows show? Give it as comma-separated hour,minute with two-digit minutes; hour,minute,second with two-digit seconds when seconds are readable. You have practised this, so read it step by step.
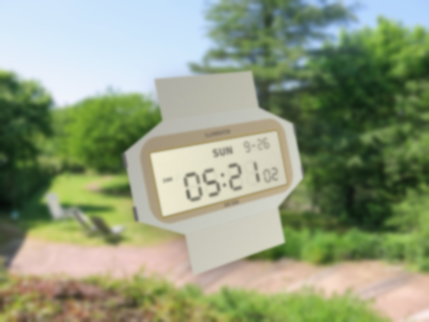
5,21,02
